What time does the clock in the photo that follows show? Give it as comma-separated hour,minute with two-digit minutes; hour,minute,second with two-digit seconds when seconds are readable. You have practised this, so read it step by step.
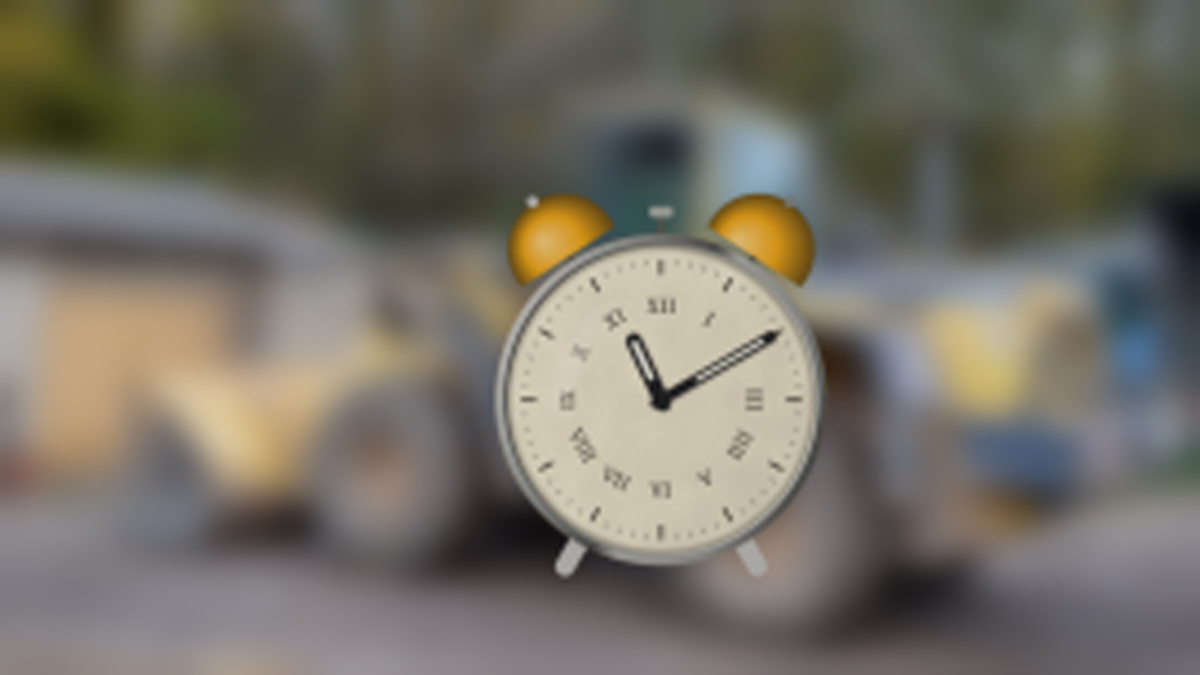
11,10
